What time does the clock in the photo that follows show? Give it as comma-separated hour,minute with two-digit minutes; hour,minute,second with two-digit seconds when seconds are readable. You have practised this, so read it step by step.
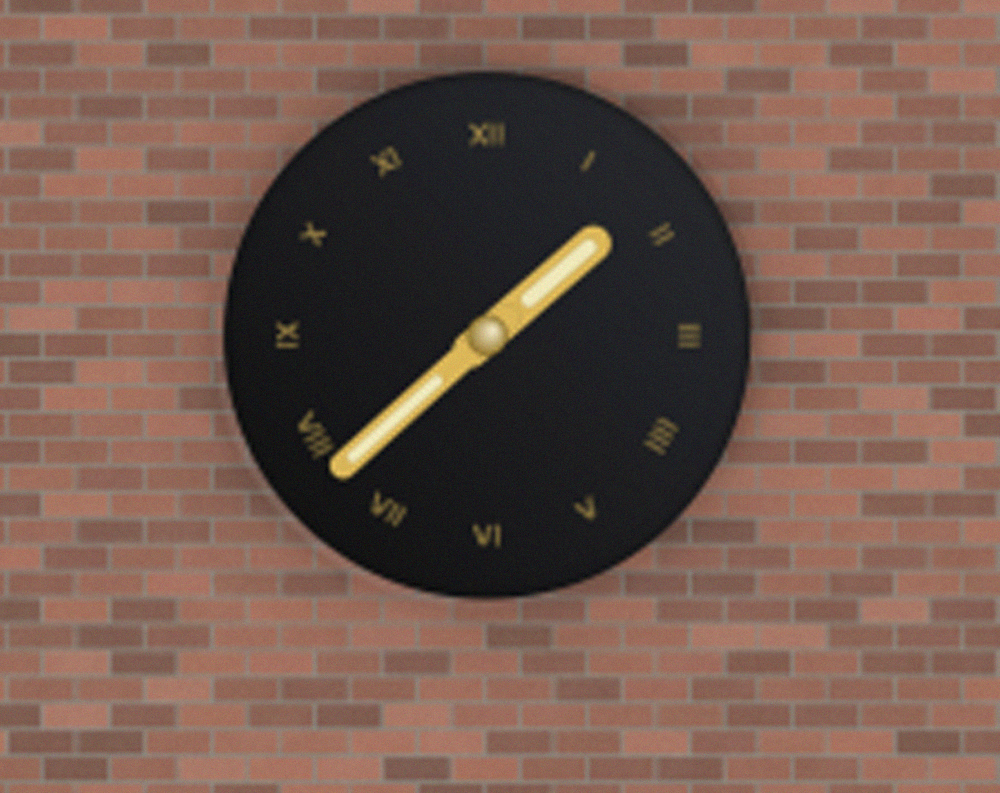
1,38
